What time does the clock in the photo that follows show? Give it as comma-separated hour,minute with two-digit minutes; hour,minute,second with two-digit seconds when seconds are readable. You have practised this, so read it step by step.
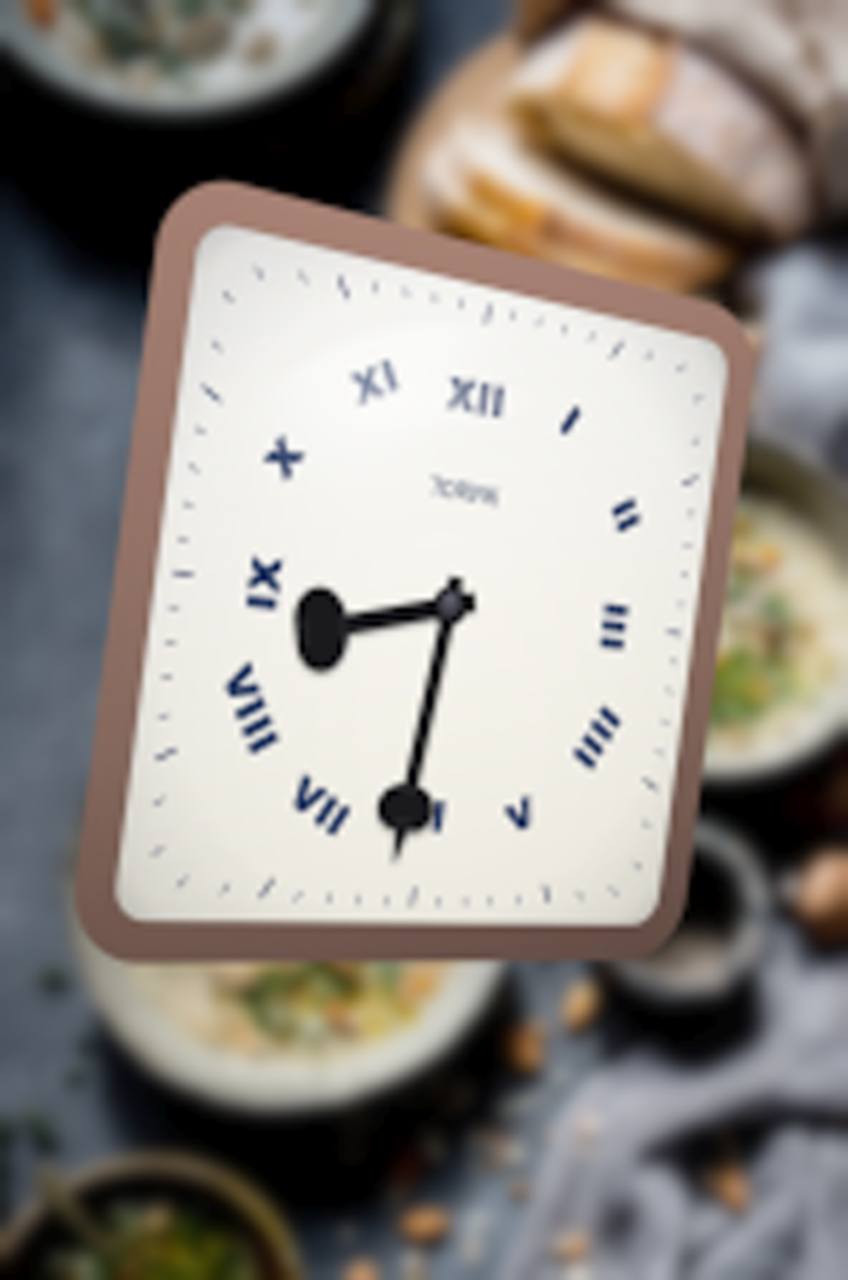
8,31
